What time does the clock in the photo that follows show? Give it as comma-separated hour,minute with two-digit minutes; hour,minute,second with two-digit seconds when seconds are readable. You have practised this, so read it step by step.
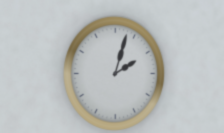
2,03
